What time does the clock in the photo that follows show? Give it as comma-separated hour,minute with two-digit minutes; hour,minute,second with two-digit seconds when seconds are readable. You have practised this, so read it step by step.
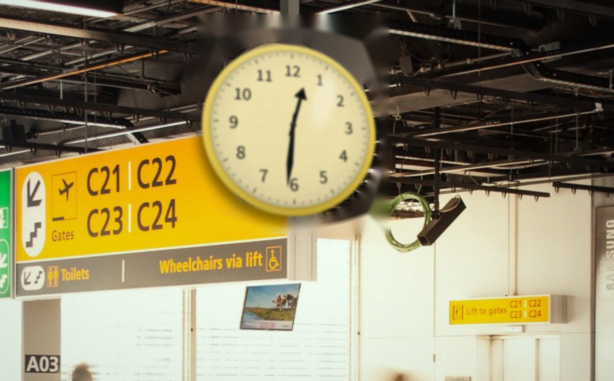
12,31
